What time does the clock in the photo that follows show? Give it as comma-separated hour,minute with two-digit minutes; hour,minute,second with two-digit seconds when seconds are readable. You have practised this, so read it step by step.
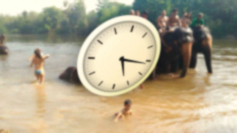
5,16
